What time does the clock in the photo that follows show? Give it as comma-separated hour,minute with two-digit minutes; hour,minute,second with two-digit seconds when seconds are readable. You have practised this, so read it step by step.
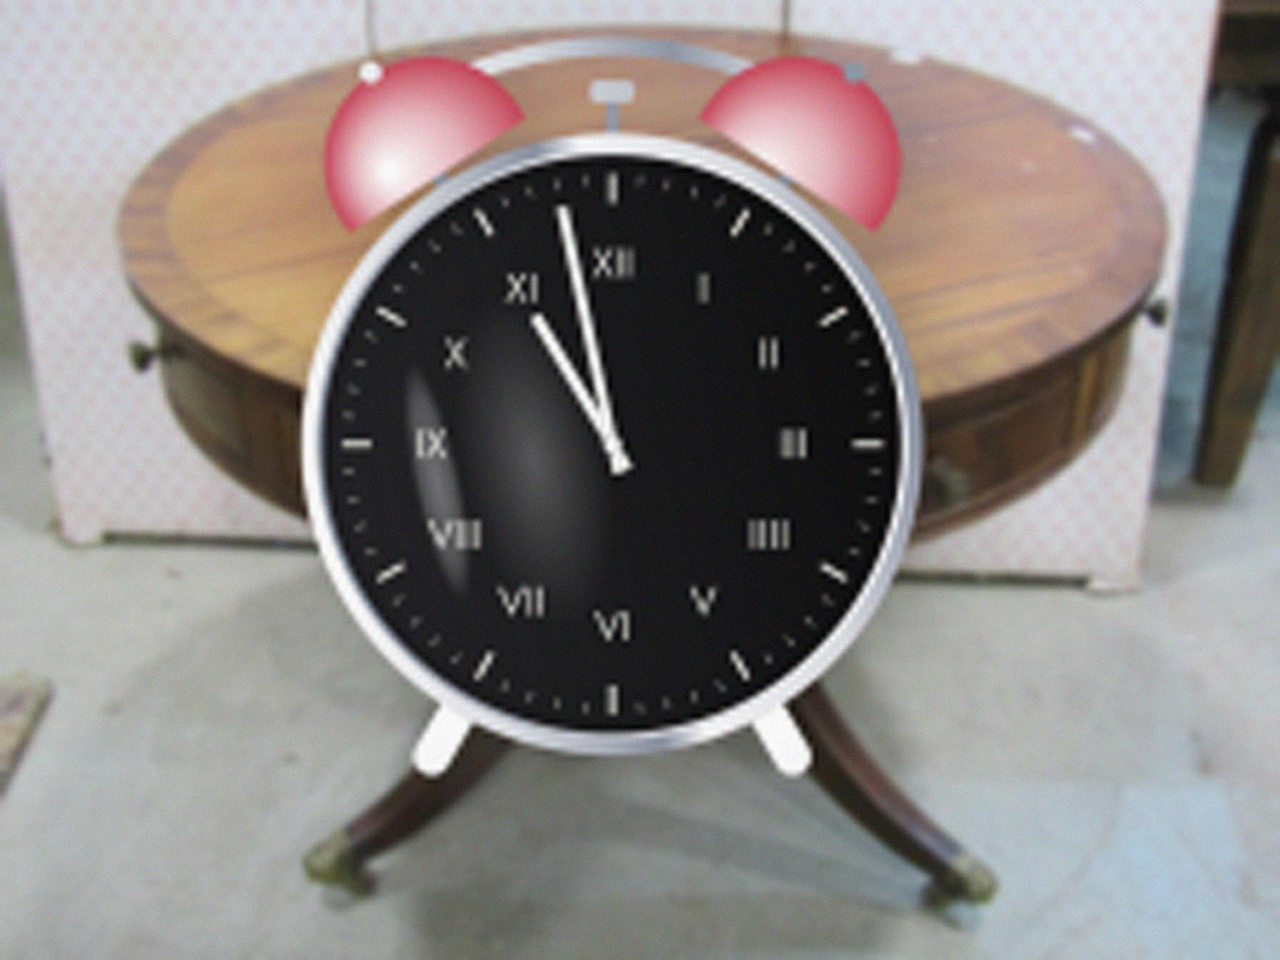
10,58
